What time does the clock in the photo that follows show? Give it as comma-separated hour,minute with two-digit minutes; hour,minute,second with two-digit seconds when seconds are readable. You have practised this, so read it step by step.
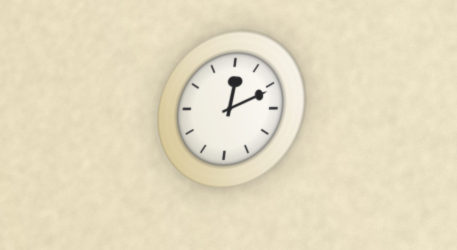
12,11
